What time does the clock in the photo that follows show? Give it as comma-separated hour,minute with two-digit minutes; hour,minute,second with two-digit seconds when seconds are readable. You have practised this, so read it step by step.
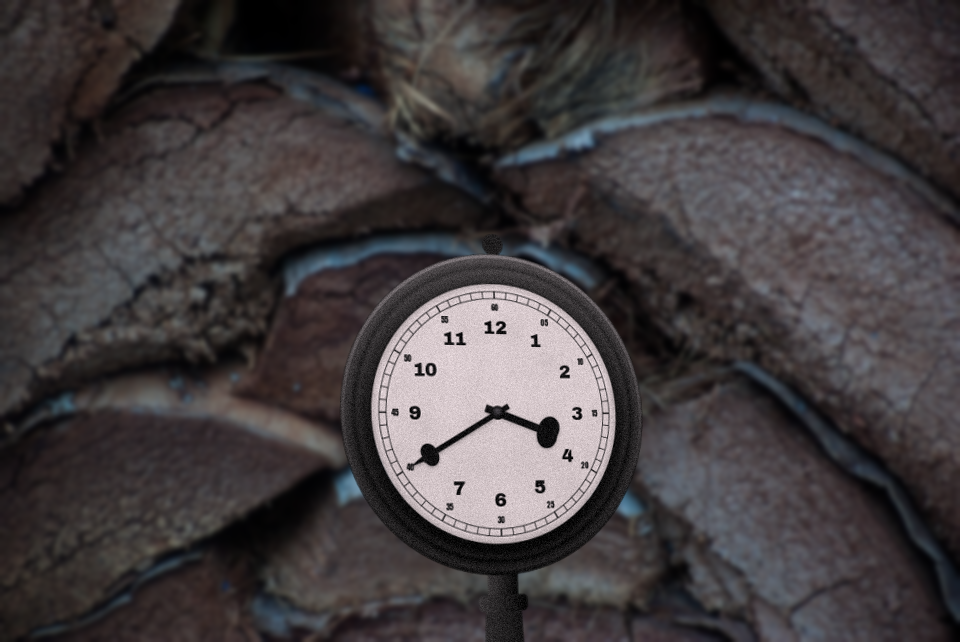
3,40
